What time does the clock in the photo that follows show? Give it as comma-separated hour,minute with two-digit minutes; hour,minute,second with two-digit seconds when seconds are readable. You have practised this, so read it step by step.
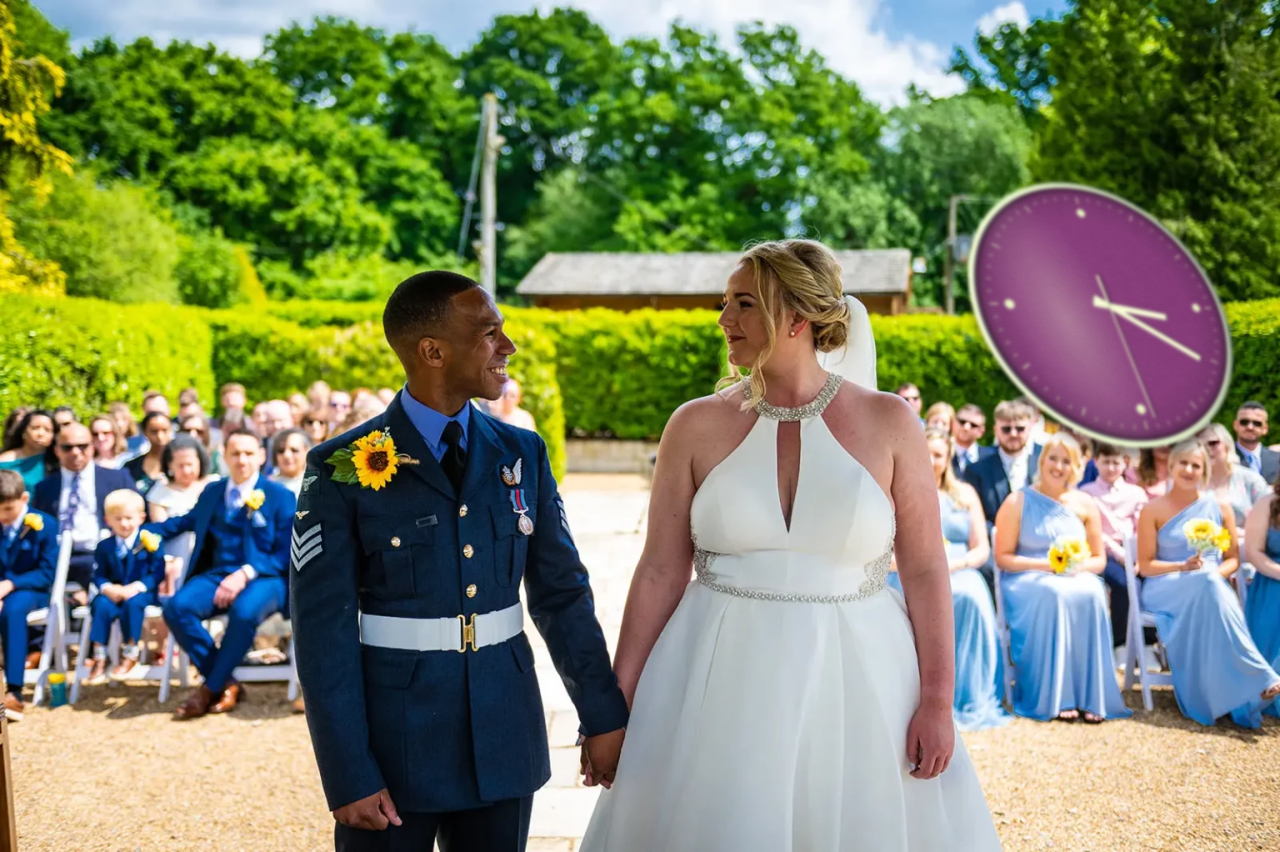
3,20,29
